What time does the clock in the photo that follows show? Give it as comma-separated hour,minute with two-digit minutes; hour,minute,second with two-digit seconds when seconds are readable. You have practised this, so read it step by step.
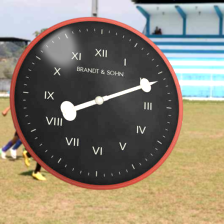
8,11
